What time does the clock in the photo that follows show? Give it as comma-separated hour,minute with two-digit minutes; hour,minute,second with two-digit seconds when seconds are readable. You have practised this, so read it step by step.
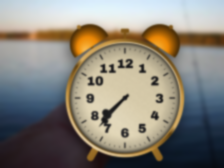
7,37
